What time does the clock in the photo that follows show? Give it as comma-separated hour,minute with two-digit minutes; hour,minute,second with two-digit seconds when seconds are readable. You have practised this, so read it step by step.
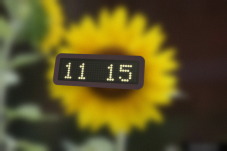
11,15
